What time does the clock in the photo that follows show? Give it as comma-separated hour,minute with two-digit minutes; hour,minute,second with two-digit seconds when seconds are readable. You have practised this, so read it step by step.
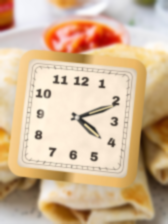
4,11
